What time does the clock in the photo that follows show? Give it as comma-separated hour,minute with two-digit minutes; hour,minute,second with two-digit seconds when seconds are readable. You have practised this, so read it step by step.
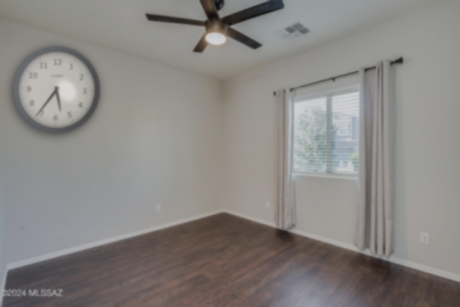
5,36
